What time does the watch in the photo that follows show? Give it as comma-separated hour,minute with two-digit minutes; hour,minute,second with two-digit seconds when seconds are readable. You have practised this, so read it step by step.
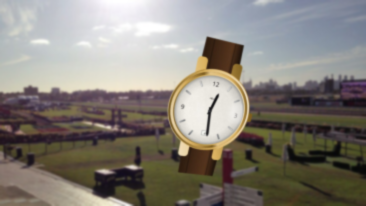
12,29
